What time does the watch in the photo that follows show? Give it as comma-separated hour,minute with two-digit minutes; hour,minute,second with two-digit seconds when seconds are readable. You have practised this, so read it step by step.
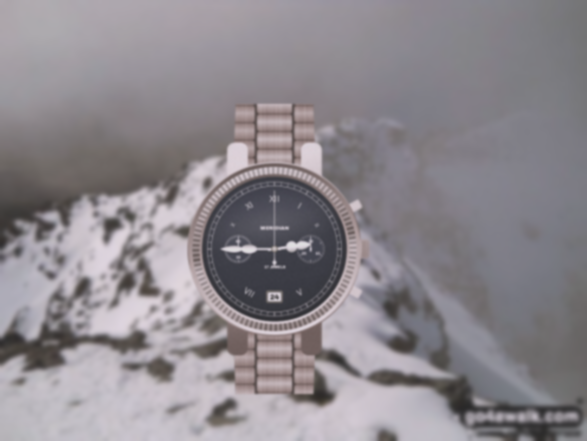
2,45
